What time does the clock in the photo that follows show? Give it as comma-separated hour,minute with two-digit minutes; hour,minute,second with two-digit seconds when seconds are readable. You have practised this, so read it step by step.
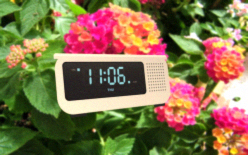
11,06
